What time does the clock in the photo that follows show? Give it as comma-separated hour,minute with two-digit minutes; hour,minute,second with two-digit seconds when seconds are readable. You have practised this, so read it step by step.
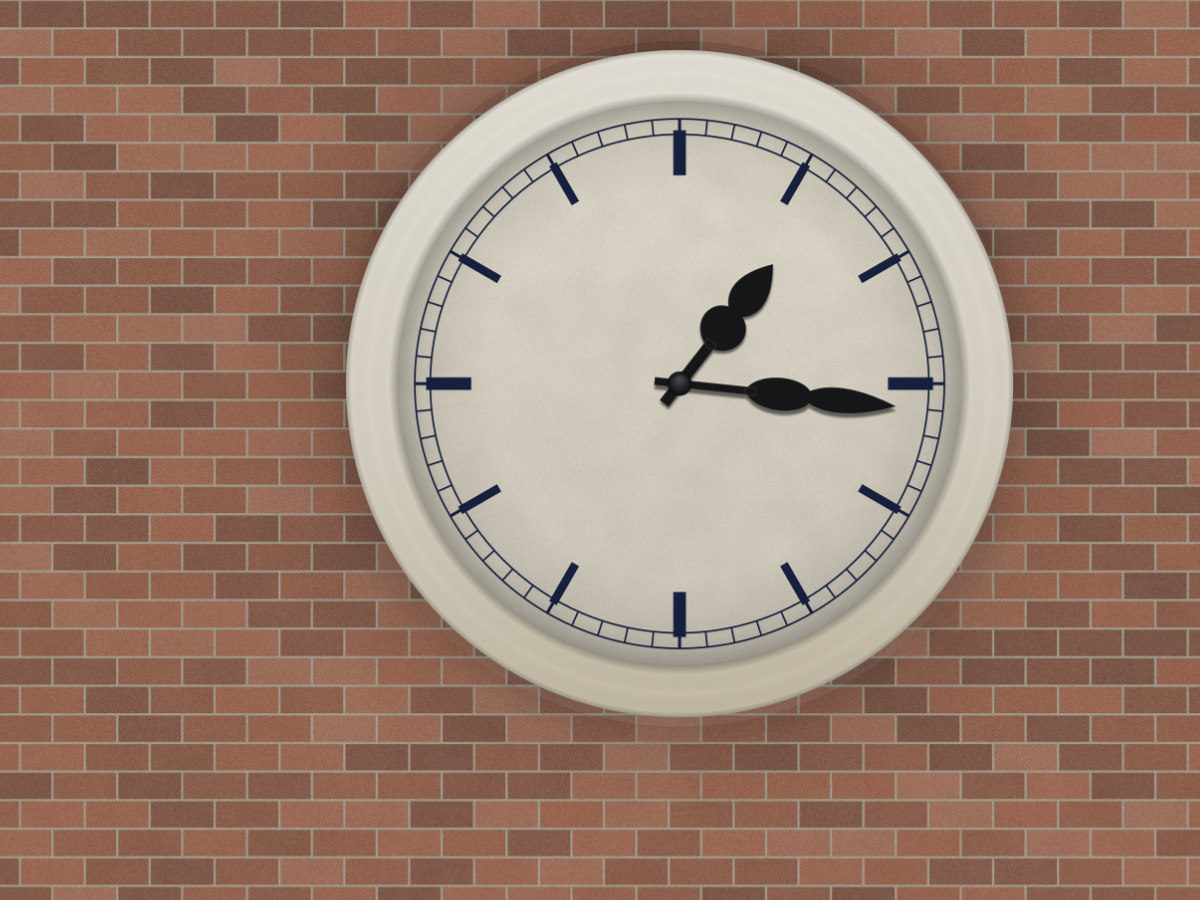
1,16
